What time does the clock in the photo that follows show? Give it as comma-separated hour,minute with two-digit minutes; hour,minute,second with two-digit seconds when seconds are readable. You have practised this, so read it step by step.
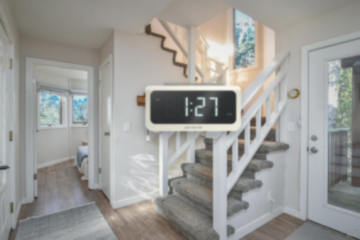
1,27
